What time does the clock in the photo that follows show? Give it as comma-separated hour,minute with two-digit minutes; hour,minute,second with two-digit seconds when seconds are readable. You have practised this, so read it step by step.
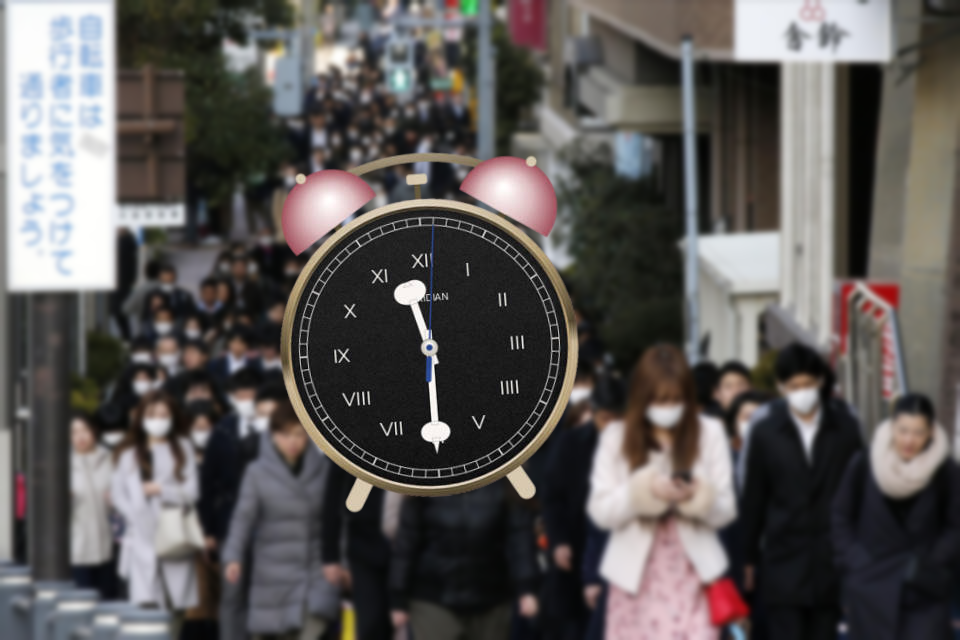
11,30,01
